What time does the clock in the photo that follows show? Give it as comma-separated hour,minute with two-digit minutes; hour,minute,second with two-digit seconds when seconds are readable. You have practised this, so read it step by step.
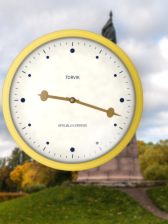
9,18
